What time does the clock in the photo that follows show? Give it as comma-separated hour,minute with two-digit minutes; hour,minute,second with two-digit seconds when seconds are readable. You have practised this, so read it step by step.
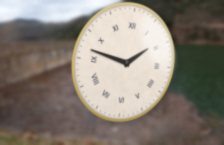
1,47
